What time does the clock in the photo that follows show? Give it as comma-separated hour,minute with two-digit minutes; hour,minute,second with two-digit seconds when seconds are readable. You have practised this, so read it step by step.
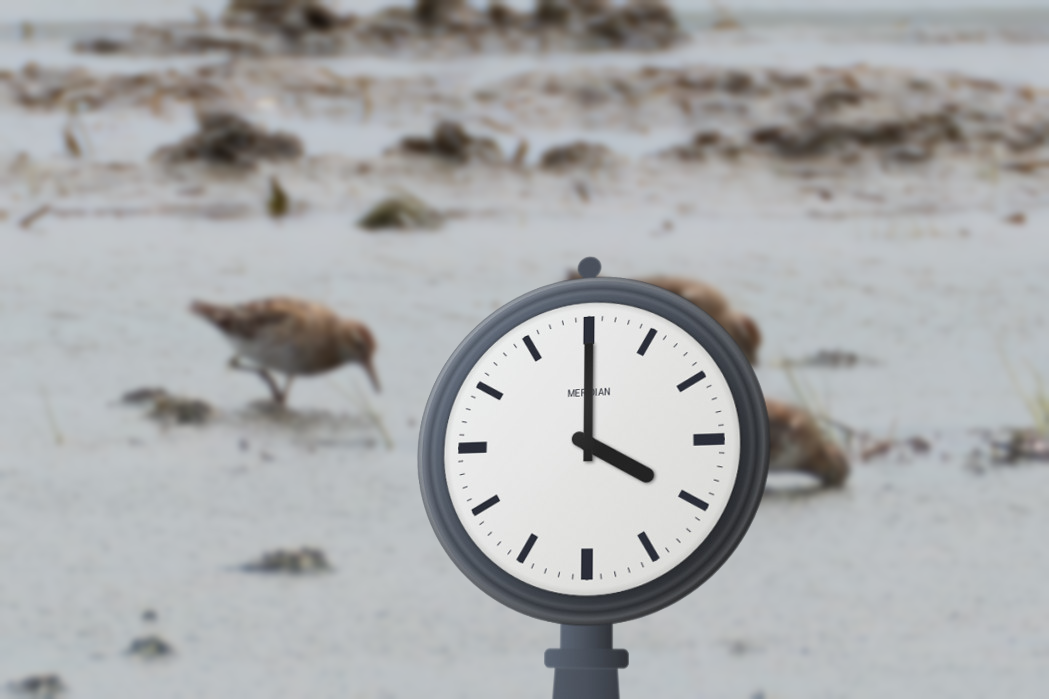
4,00
